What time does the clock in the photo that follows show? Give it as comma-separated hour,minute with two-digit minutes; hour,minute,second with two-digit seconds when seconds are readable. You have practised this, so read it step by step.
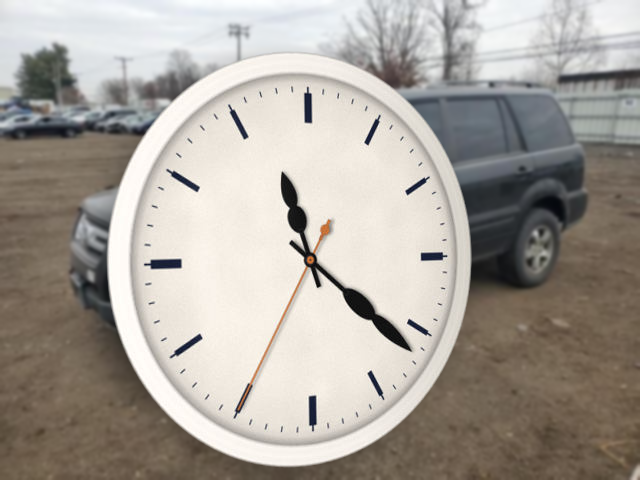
11,21,35
